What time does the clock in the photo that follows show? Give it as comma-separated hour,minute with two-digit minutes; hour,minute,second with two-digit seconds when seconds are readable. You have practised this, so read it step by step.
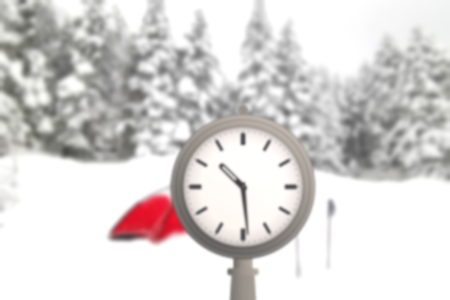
10,29
